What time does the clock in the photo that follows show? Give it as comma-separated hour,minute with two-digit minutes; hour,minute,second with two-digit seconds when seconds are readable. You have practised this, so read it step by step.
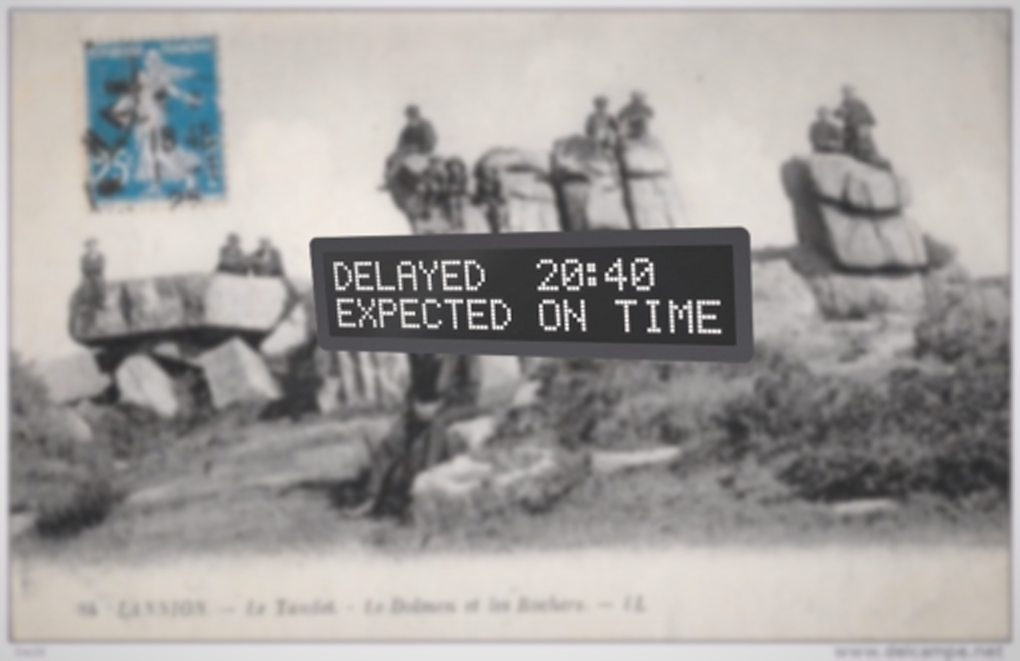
20,40
